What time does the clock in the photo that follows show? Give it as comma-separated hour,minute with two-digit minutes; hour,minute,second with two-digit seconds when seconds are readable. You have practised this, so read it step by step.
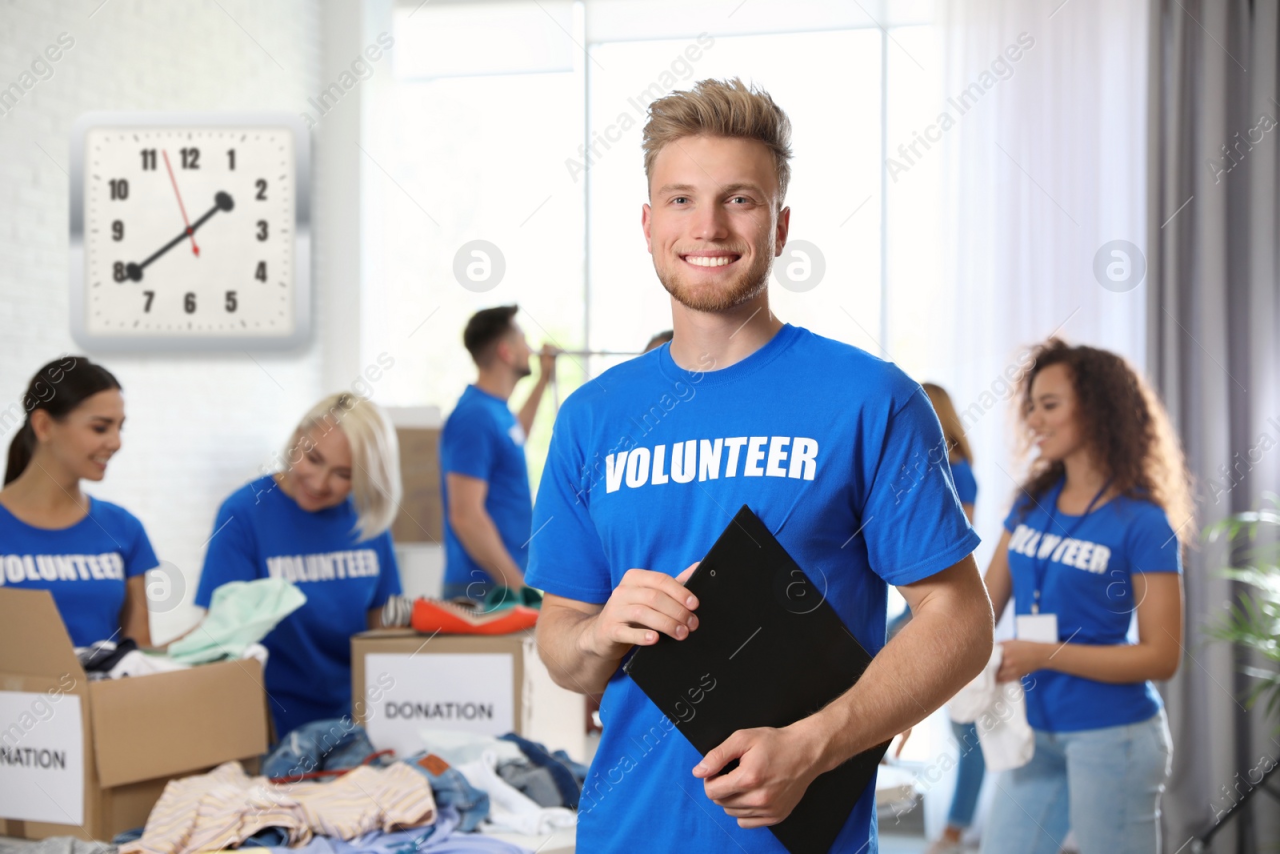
1,38,57
